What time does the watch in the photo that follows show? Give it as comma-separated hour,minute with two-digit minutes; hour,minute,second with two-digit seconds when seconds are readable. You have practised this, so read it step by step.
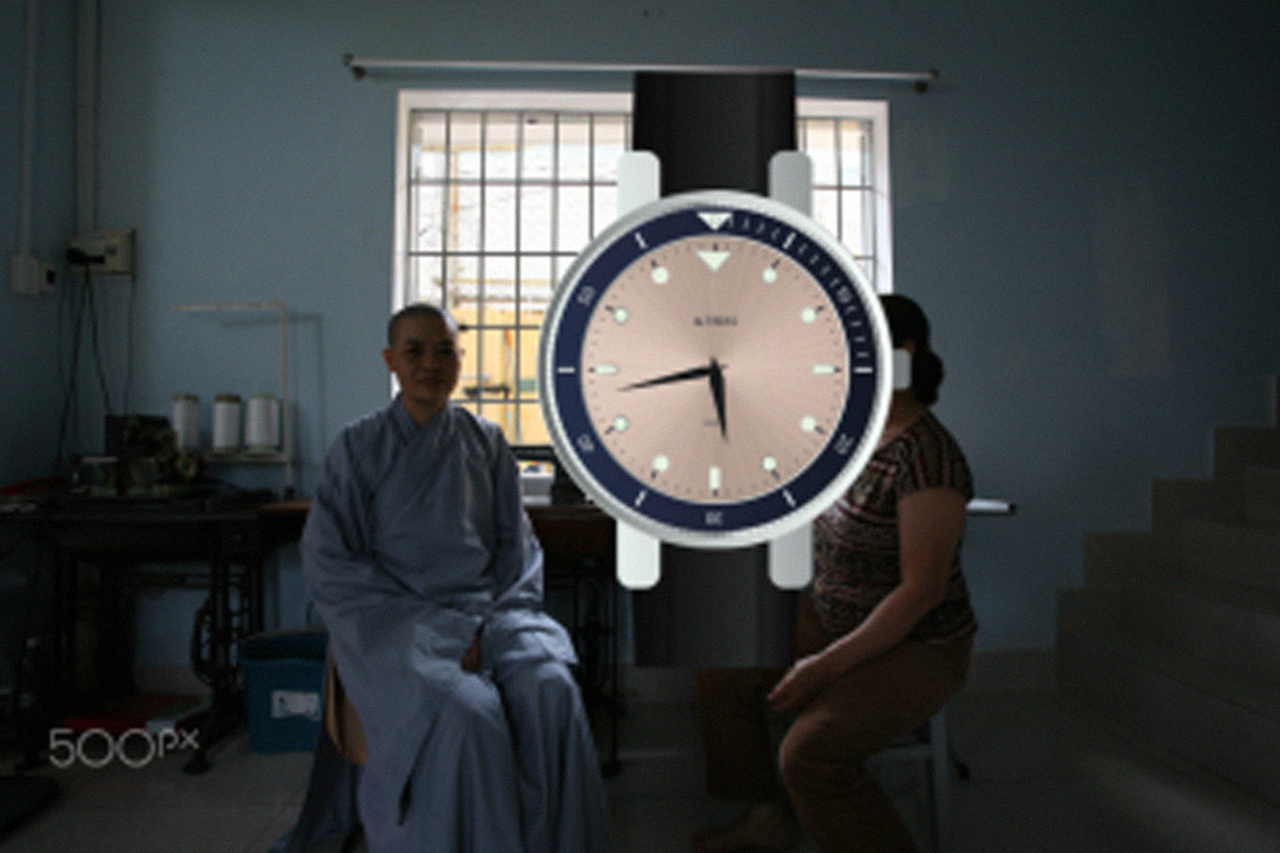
5,43
